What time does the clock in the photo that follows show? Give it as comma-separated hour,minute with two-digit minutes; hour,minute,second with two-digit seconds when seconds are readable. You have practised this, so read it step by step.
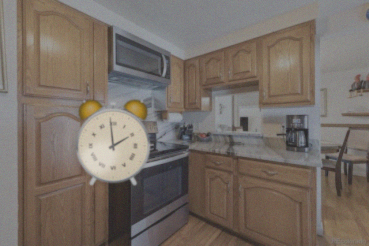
1,59
